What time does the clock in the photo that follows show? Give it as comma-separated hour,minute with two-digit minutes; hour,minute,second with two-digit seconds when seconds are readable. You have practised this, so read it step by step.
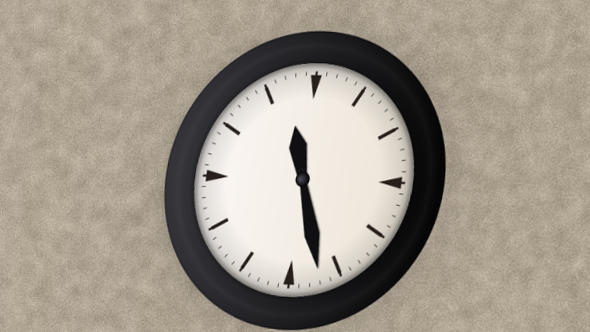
11,27
